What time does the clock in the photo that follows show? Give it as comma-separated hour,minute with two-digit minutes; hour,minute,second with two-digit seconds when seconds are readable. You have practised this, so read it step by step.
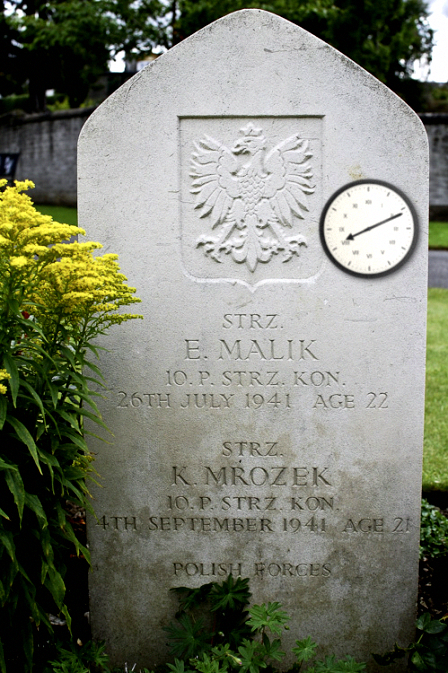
8,11
